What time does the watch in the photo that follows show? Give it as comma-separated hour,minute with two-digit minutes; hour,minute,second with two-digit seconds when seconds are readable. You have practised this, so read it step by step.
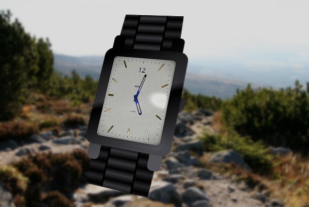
5,02
